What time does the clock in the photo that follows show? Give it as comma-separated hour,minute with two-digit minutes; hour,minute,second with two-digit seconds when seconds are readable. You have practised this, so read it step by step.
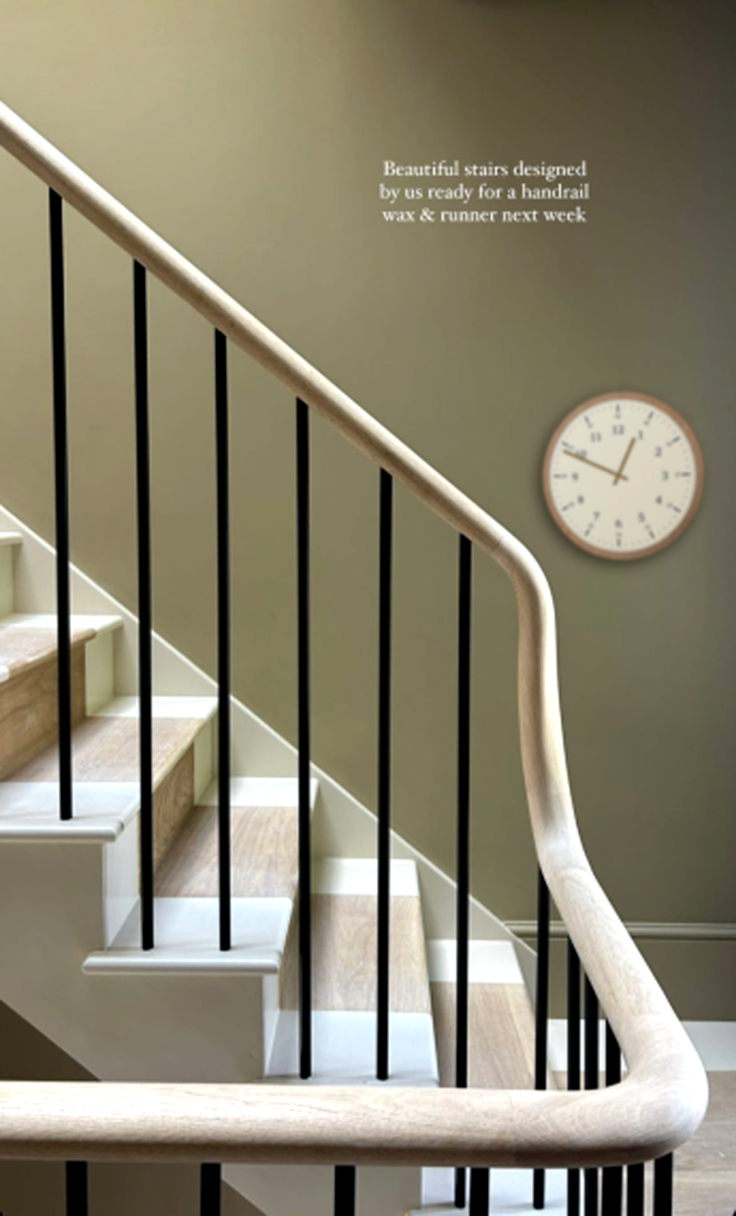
12,49
